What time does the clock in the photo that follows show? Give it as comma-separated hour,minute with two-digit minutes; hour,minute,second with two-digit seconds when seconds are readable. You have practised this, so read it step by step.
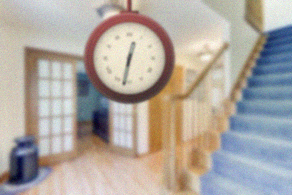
12,32
